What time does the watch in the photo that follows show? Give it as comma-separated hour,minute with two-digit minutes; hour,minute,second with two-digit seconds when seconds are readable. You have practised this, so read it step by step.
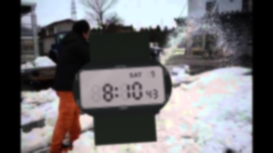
8,10
